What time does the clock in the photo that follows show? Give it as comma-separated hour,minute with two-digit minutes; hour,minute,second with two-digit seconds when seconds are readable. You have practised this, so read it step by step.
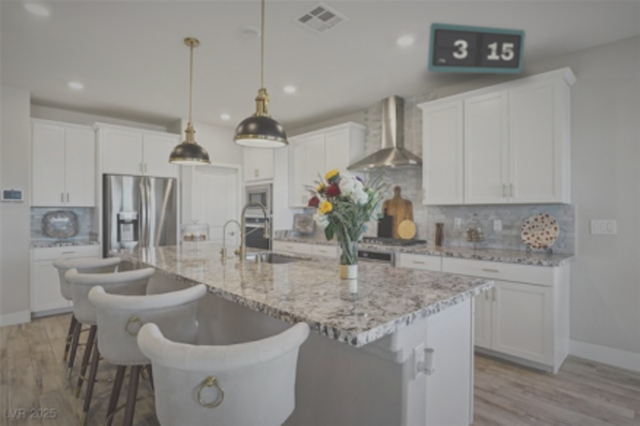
3,15
